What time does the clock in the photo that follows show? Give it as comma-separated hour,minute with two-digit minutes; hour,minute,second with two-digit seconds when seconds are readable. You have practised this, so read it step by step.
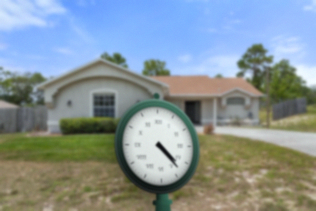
4,23
